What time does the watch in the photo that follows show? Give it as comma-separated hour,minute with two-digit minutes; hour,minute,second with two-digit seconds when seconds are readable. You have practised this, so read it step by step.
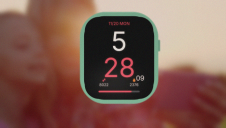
5,28,09
